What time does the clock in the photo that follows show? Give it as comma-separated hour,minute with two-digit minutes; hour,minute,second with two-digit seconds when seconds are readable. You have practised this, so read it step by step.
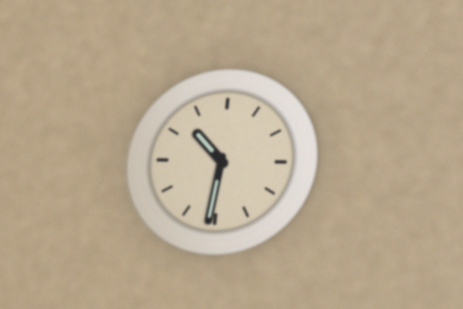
10,31
